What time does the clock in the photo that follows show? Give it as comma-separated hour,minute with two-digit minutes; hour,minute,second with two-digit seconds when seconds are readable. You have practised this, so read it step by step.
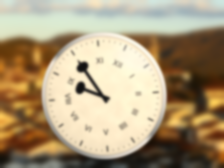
8,50
